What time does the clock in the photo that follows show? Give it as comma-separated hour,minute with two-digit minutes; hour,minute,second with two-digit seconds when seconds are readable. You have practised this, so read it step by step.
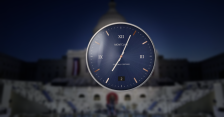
7,04
